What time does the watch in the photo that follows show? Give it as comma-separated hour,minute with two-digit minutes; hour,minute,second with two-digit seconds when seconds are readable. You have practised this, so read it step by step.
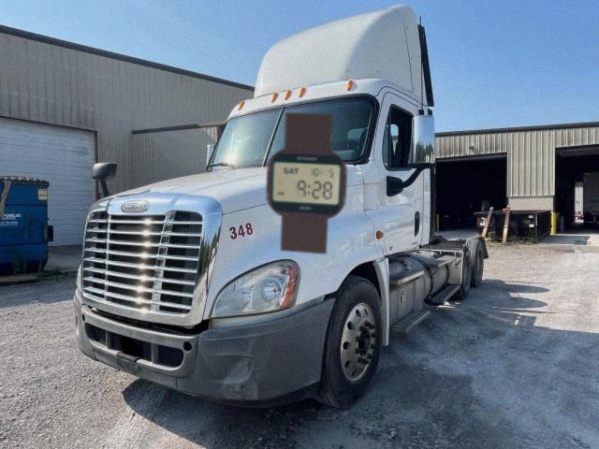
9,28
